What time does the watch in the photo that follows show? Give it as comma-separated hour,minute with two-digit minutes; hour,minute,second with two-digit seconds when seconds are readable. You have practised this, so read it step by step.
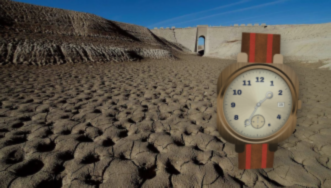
1,35
